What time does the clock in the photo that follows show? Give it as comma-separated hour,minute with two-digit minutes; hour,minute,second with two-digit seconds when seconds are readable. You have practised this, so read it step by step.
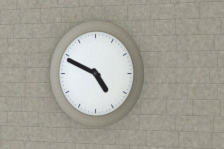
4,49
